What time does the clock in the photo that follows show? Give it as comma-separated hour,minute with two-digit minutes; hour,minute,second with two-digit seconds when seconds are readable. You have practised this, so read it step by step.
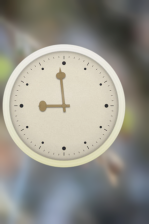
8,59
